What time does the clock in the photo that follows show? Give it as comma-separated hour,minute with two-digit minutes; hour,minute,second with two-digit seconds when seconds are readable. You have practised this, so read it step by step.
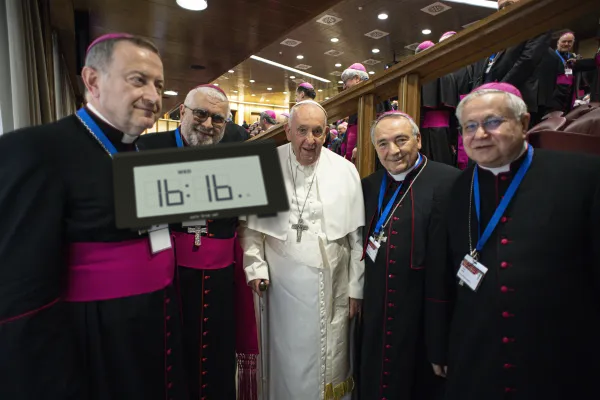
16,16
